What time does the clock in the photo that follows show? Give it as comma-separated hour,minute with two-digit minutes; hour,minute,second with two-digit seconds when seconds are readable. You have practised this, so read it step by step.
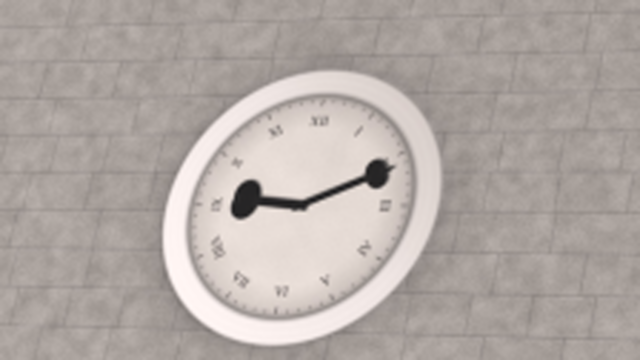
9,11
